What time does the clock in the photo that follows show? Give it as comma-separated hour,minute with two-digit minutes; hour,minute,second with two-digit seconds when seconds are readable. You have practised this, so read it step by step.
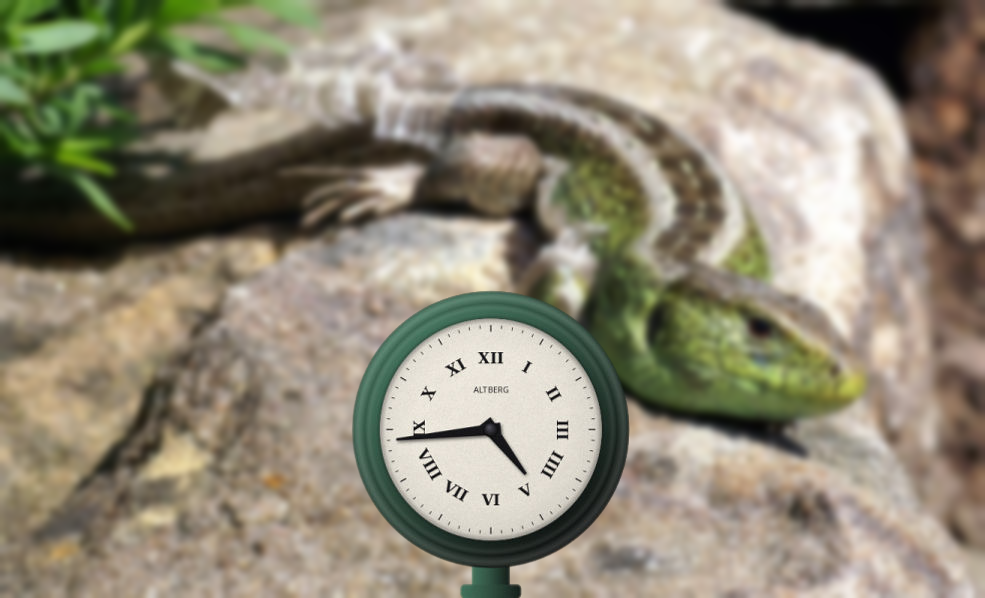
4,44
